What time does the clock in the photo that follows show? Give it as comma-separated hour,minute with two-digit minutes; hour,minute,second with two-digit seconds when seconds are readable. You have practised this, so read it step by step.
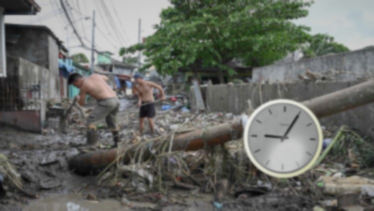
9,05
